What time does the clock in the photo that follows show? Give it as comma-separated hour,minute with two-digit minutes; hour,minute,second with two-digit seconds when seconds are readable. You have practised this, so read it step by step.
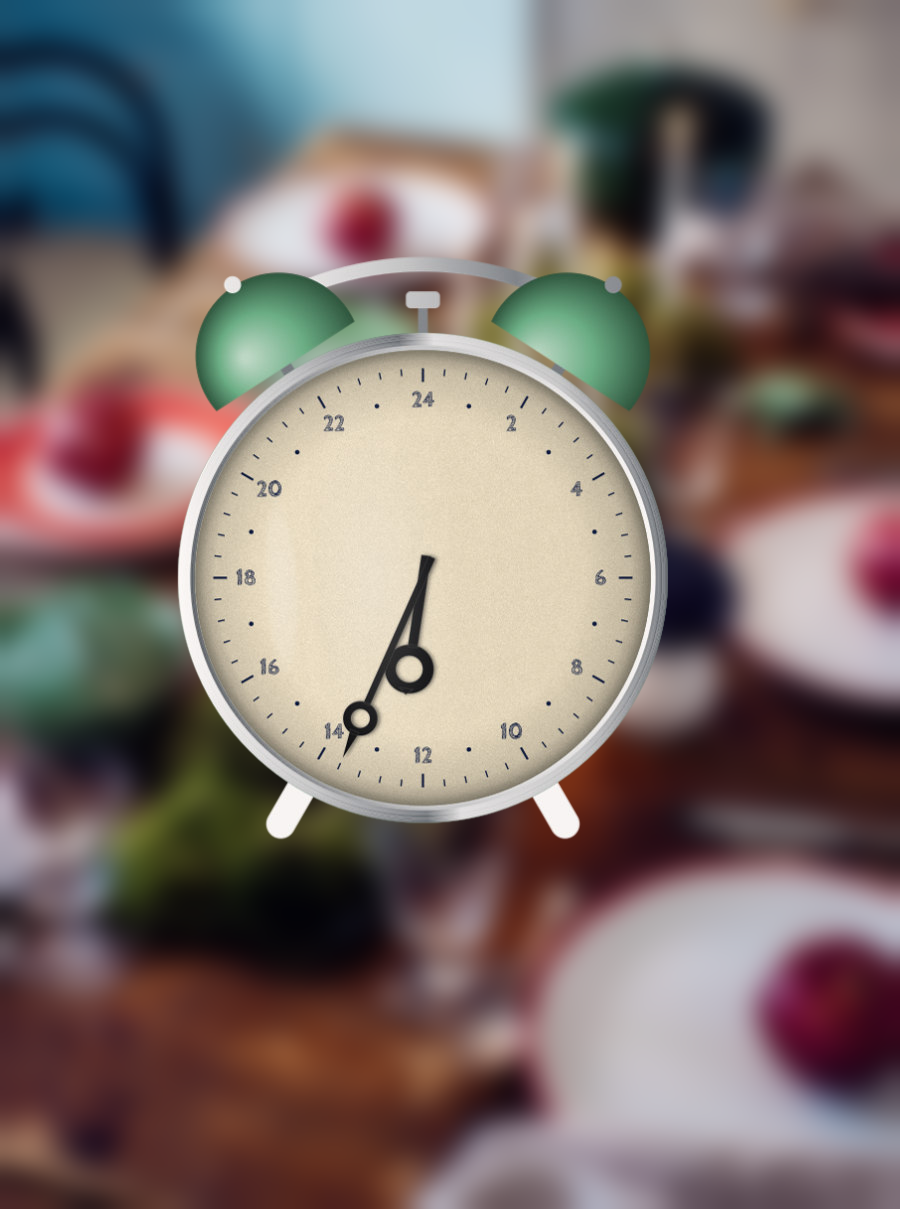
12,34
